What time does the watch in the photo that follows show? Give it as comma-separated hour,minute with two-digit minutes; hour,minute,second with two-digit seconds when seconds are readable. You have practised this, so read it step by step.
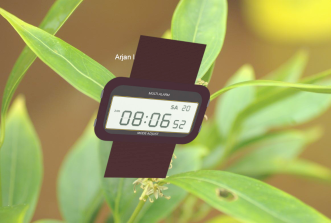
8,06,52
